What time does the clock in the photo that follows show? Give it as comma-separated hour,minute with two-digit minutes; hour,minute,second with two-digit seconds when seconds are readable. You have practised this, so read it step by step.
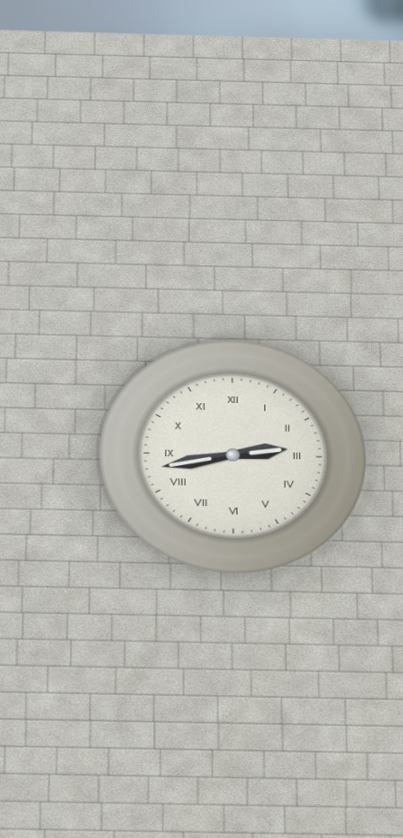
2,43
